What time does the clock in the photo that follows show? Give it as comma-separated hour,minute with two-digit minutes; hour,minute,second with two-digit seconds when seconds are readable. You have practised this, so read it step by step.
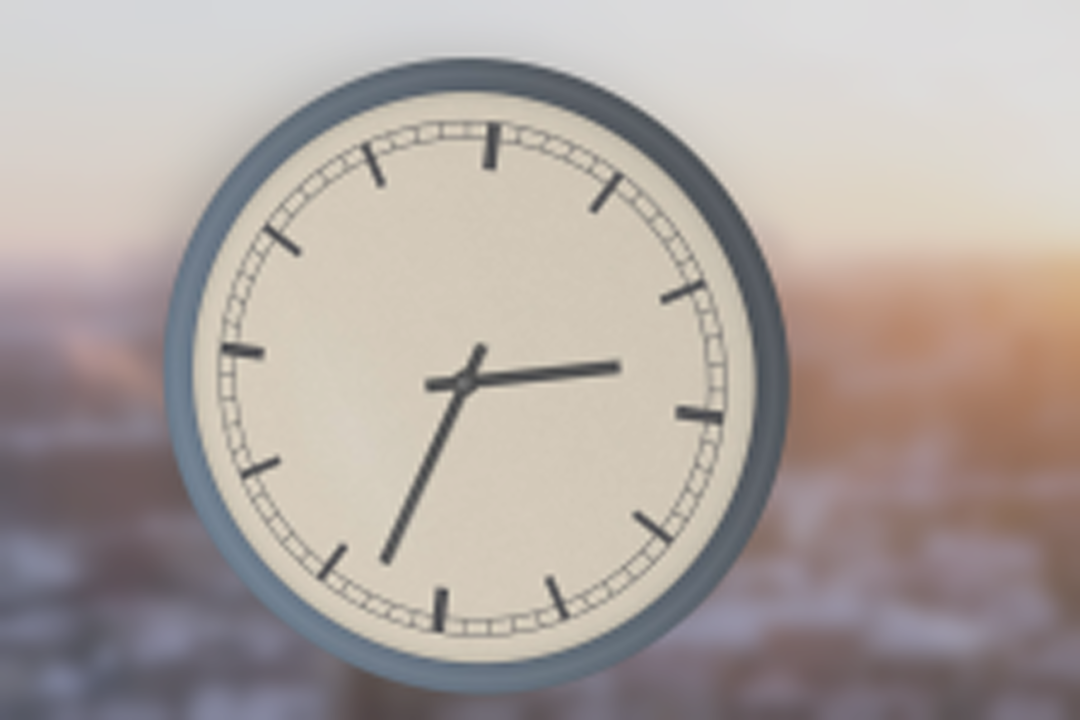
2,33
